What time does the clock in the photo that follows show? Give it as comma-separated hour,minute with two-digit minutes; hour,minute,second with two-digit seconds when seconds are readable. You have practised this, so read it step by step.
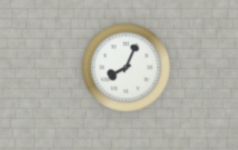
8,04
